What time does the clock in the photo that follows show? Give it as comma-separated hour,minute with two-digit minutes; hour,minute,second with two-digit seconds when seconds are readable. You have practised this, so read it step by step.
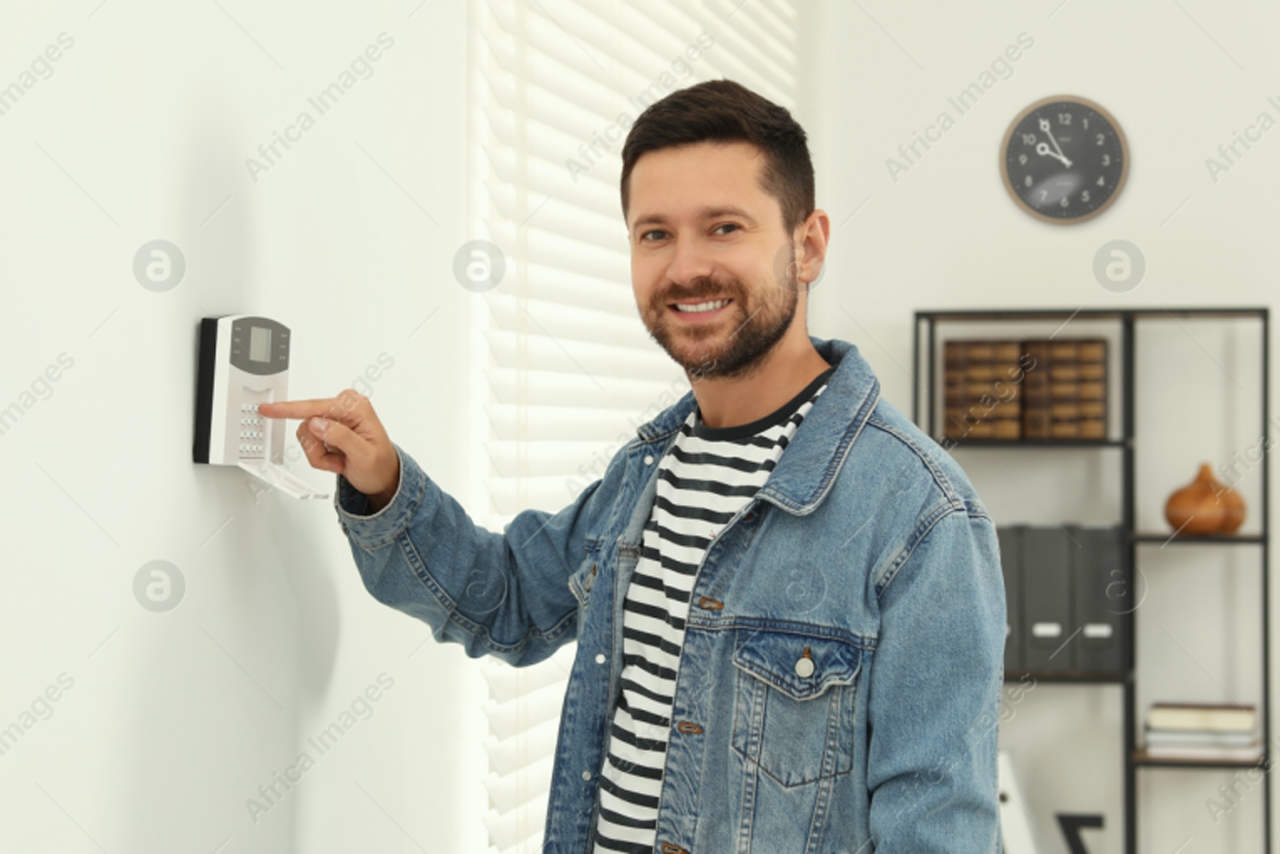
9,55
